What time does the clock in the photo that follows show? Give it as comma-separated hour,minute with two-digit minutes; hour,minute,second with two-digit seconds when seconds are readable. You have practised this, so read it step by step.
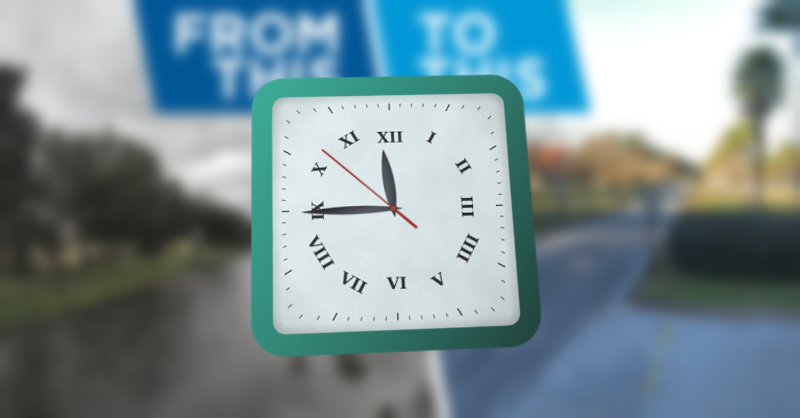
11,44,52
